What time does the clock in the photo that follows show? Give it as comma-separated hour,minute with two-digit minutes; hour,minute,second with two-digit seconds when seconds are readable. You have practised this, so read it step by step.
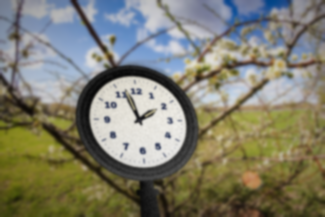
1,57
